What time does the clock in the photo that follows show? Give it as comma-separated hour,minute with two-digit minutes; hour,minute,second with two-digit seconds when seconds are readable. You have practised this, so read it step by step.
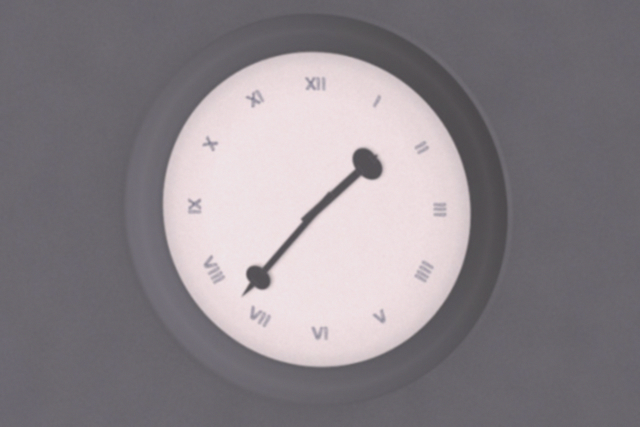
1,37
